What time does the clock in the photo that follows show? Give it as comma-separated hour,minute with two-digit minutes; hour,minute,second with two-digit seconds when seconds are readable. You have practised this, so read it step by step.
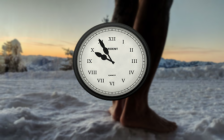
9,55
